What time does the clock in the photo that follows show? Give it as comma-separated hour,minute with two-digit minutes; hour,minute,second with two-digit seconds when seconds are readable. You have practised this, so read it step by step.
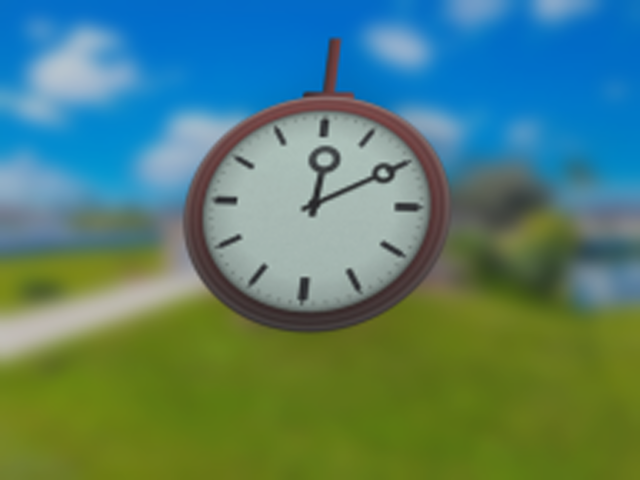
12,10
